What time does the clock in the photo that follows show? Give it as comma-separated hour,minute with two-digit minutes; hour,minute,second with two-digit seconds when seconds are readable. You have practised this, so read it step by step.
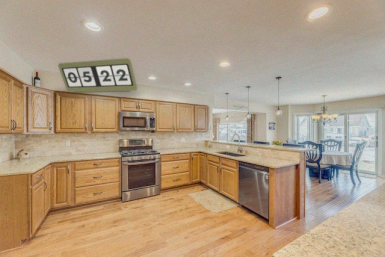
5,22
